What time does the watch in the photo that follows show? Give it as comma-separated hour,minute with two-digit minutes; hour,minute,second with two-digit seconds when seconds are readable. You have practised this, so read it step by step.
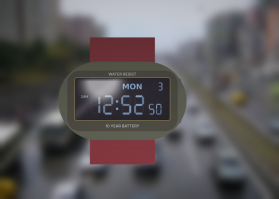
12,52,50
